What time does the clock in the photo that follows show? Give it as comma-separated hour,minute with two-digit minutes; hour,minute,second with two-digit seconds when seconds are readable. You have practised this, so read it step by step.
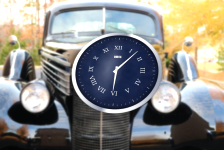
6,07
